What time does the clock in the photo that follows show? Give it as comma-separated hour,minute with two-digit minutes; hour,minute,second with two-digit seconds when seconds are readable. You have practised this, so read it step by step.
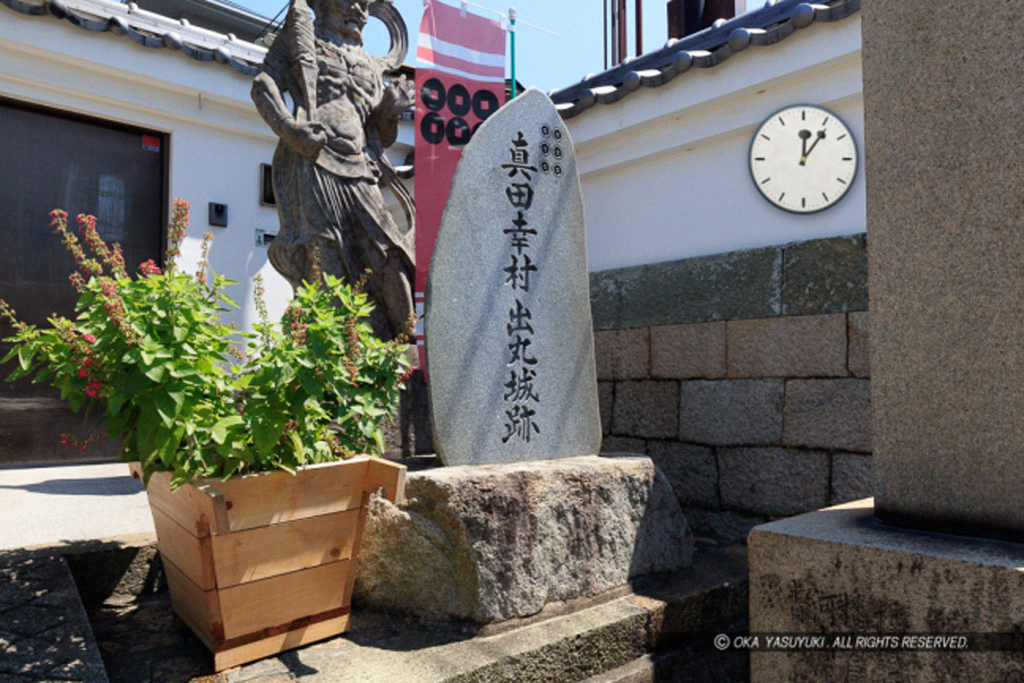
12,06
